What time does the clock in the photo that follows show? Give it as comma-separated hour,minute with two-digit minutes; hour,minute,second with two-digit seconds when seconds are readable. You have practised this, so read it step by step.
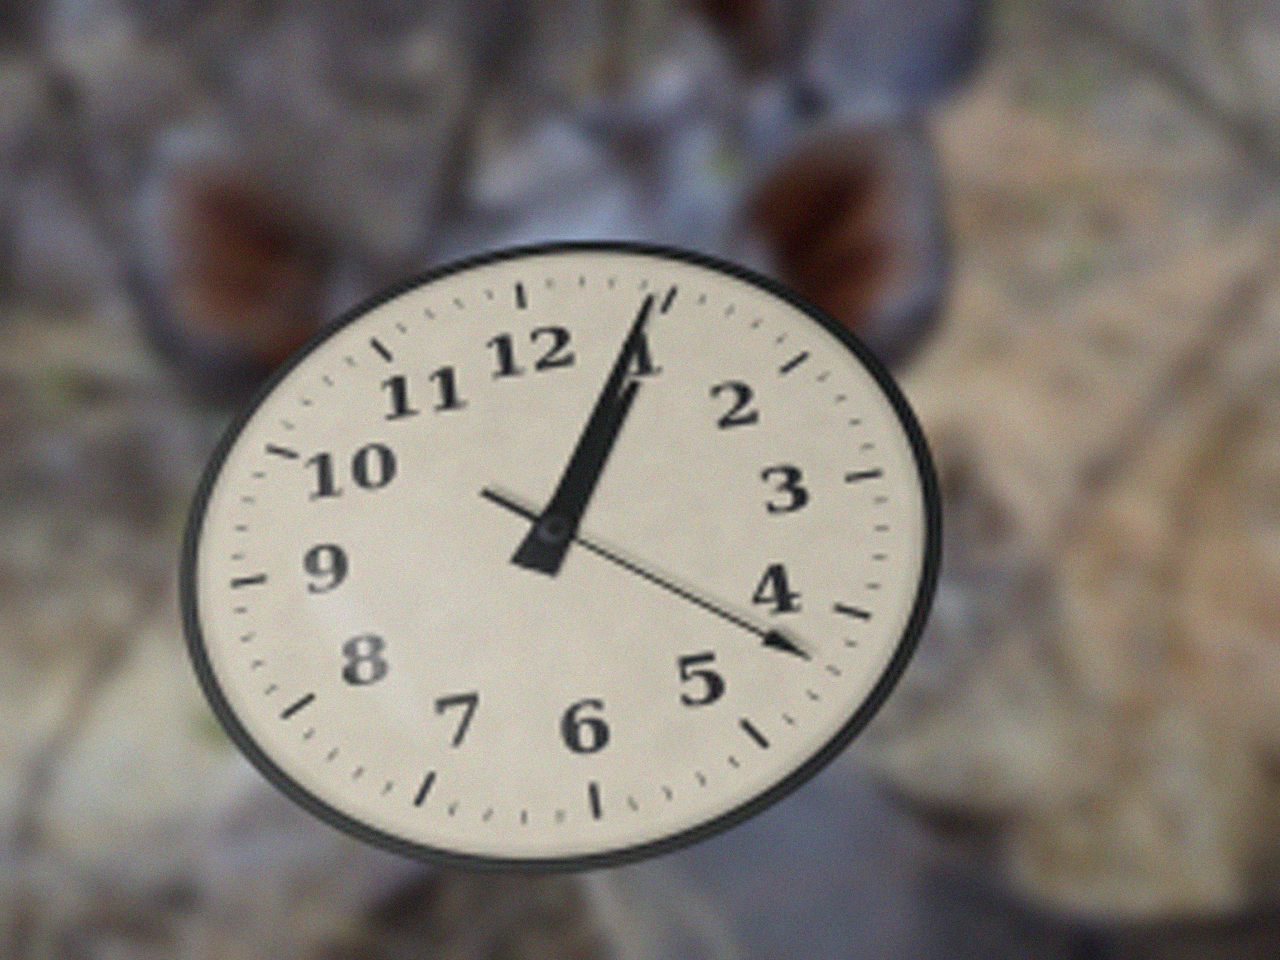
1,04,22
